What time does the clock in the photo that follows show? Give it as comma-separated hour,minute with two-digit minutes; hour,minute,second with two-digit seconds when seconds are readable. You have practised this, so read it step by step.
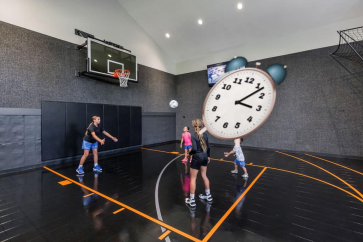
3,07
